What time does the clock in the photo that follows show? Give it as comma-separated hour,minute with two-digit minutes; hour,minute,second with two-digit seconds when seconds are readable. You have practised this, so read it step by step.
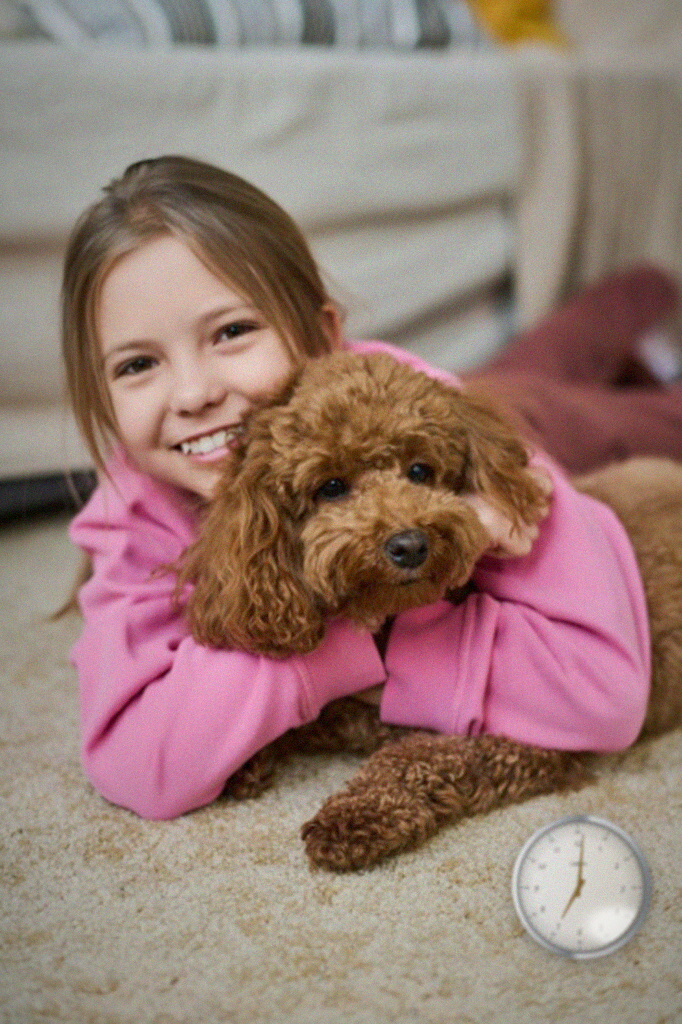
7,01
